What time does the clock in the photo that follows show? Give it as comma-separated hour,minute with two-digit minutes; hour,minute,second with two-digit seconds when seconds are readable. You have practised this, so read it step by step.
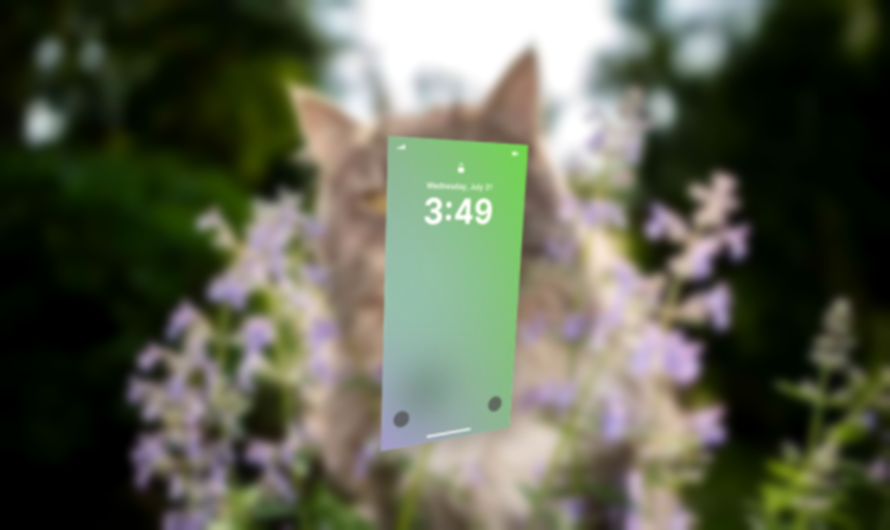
3,49
